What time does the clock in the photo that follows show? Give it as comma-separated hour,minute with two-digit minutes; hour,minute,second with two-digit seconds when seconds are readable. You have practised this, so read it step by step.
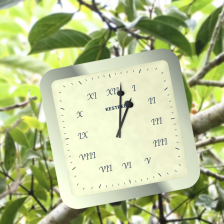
1,02
